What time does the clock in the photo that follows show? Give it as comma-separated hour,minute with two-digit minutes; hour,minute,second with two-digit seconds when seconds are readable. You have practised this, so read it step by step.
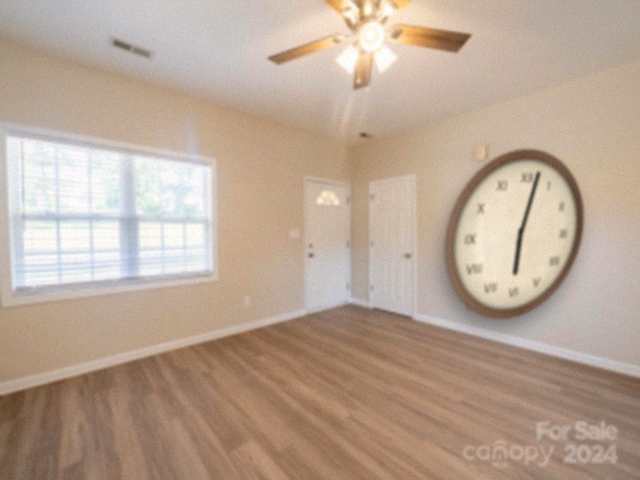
6,02
